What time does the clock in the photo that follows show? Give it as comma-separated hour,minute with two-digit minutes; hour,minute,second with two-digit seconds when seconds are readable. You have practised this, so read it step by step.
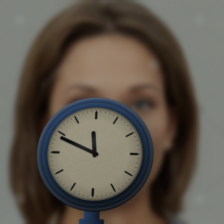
11,49
